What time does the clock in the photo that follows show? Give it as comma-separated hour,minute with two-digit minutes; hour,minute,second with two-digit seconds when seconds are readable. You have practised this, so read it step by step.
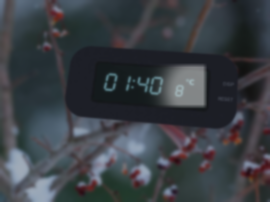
1,40
